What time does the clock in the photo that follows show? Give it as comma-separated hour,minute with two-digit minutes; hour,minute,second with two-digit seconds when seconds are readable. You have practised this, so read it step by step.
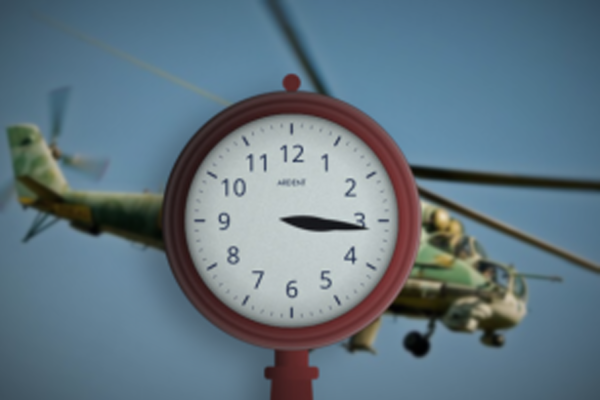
3,16
